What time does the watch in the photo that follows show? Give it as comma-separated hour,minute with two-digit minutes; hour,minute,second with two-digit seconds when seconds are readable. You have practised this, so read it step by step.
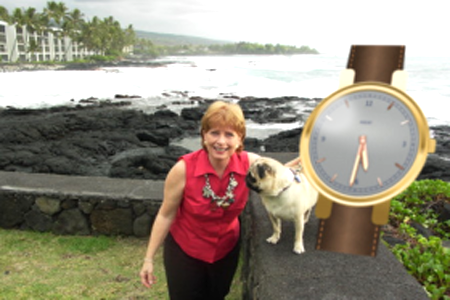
5,31
